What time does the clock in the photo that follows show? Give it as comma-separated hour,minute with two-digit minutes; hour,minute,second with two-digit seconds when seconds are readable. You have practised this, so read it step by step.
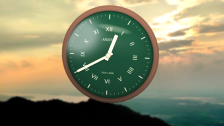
12,40
